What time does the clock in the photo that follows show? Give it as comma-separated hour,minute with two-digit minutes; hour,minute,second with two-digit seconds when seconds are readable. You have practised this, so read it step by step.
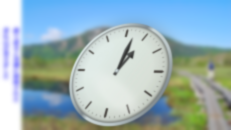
1,02
